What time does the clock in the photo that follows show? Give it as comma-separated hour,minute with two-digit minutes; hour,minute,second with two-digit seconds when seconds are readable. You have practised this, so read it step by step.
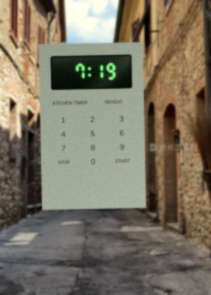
7,19
